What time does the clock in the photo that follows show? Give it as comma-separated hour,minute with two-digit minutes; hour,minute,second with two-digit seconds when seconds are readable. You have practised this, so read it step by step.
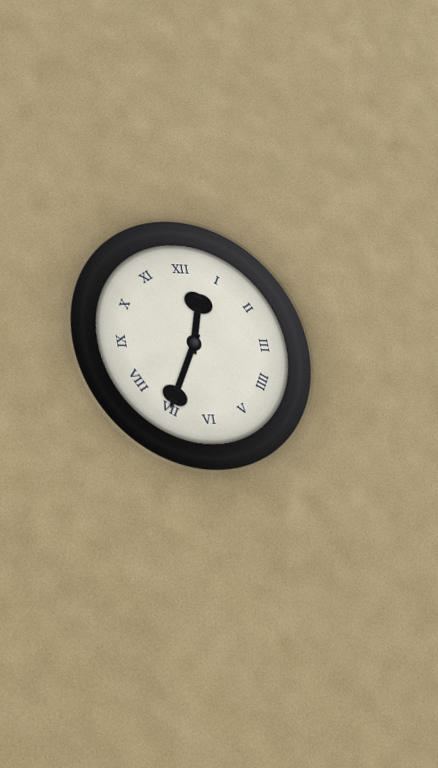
12,35
